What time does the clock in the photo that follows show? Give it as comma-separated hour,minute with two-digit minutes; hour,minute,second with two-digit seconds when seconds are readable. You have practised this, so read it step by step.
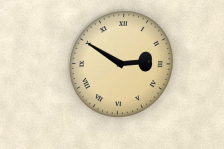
2,50
